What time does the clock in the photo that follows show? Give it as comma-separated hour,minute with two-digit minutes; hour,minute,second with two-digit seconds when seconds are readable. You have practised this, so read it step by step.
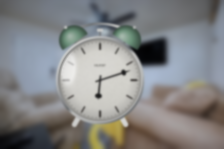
6,12
